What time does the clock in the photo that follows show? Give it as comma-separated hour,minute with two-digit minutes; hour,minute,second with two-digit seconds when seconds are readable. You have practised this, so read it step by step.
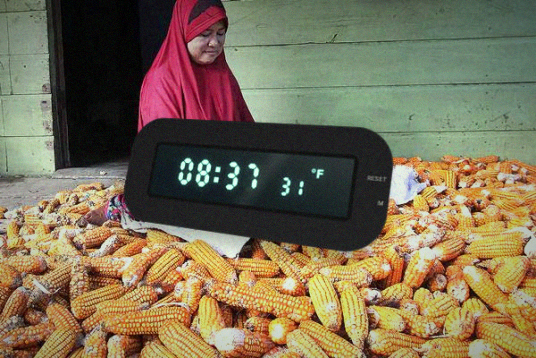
8,37
